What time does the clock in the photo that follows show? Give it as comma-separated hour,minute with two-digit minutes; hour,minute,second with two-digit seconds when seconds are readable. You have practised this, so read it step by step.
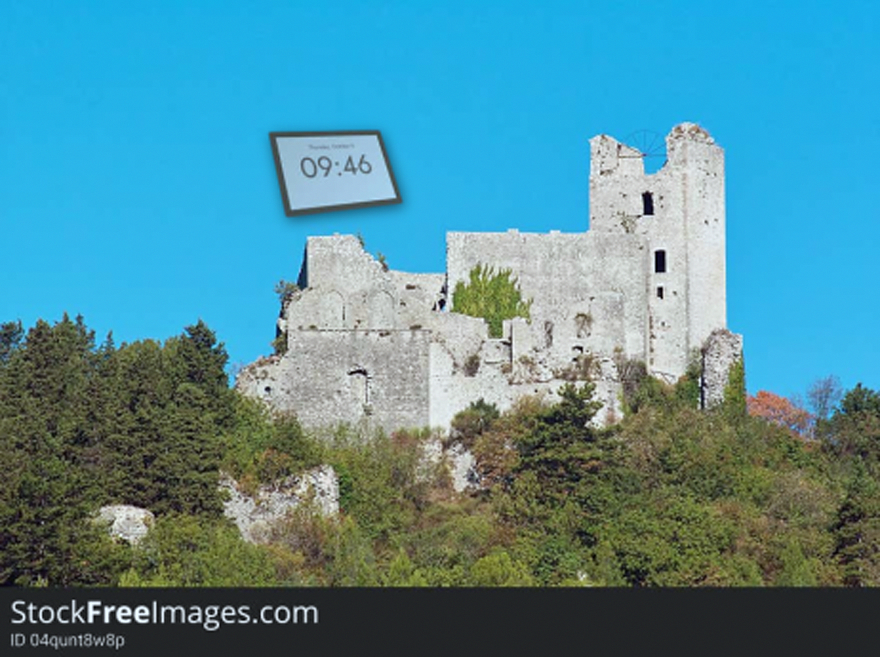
9,46
